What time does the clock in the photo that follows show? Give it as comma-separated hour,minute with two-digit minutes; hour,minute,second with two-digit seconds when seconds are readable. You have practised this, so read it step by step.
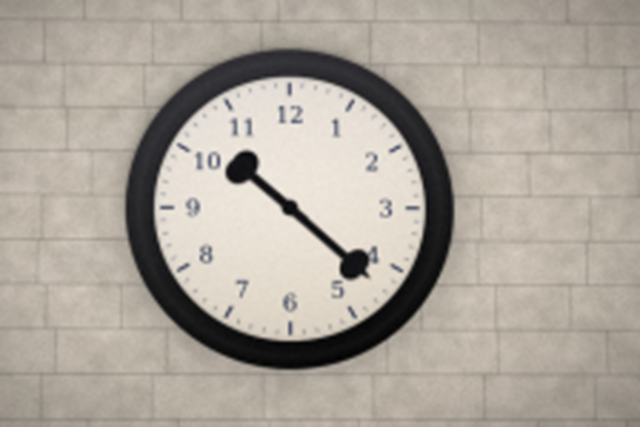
10,22
